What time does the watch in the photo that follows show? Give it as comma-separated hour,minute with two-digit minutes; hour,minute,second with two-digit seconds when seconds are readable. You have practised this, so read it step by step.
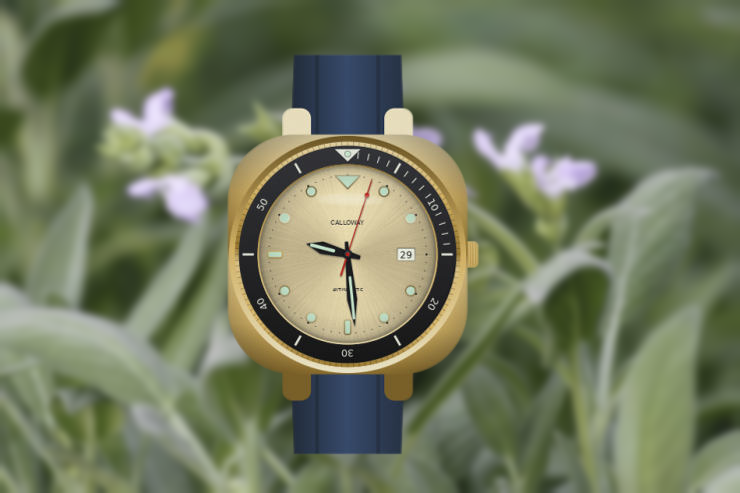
9,29,03
